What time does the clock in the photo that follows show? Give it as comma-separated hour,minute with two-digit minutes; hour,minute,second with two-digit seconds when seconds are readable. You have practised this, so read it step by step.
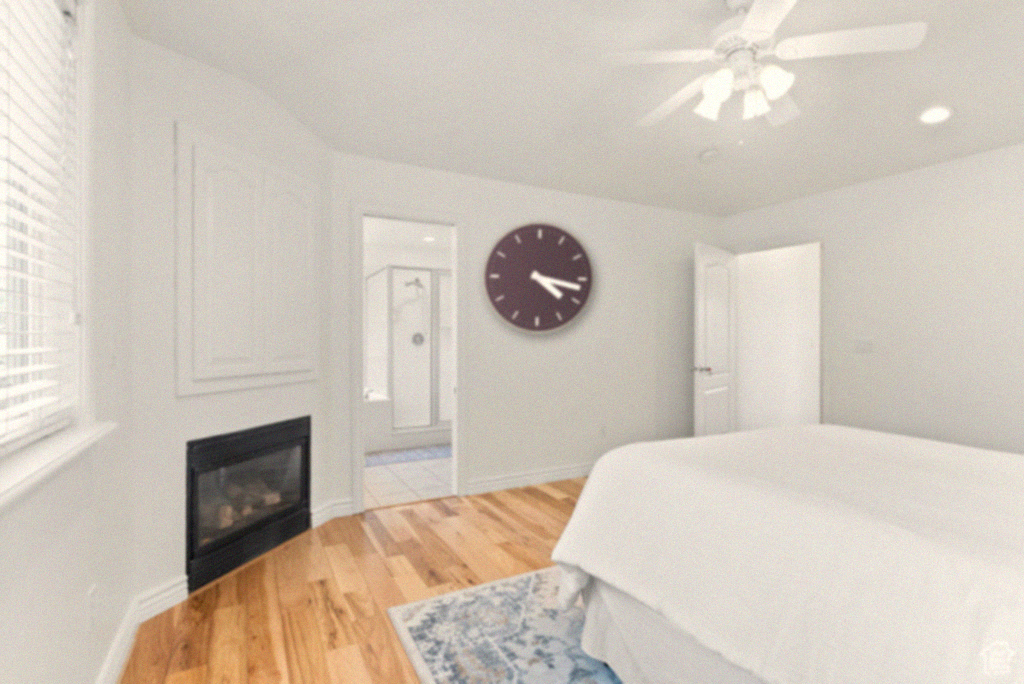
4,17
